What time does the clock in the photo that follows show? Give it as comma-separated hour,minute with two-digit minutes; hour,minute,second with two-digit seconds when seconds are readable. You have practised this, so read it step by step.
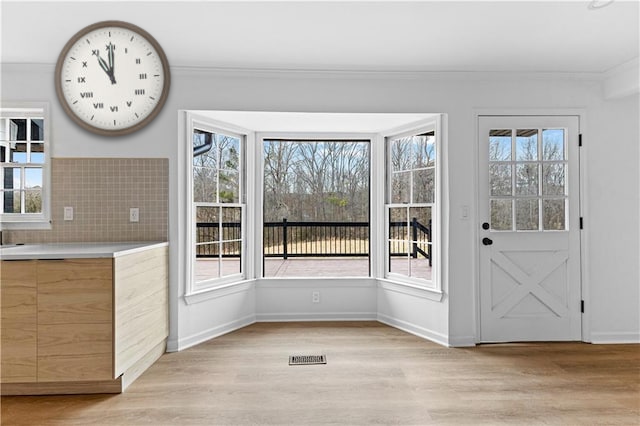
11,00
